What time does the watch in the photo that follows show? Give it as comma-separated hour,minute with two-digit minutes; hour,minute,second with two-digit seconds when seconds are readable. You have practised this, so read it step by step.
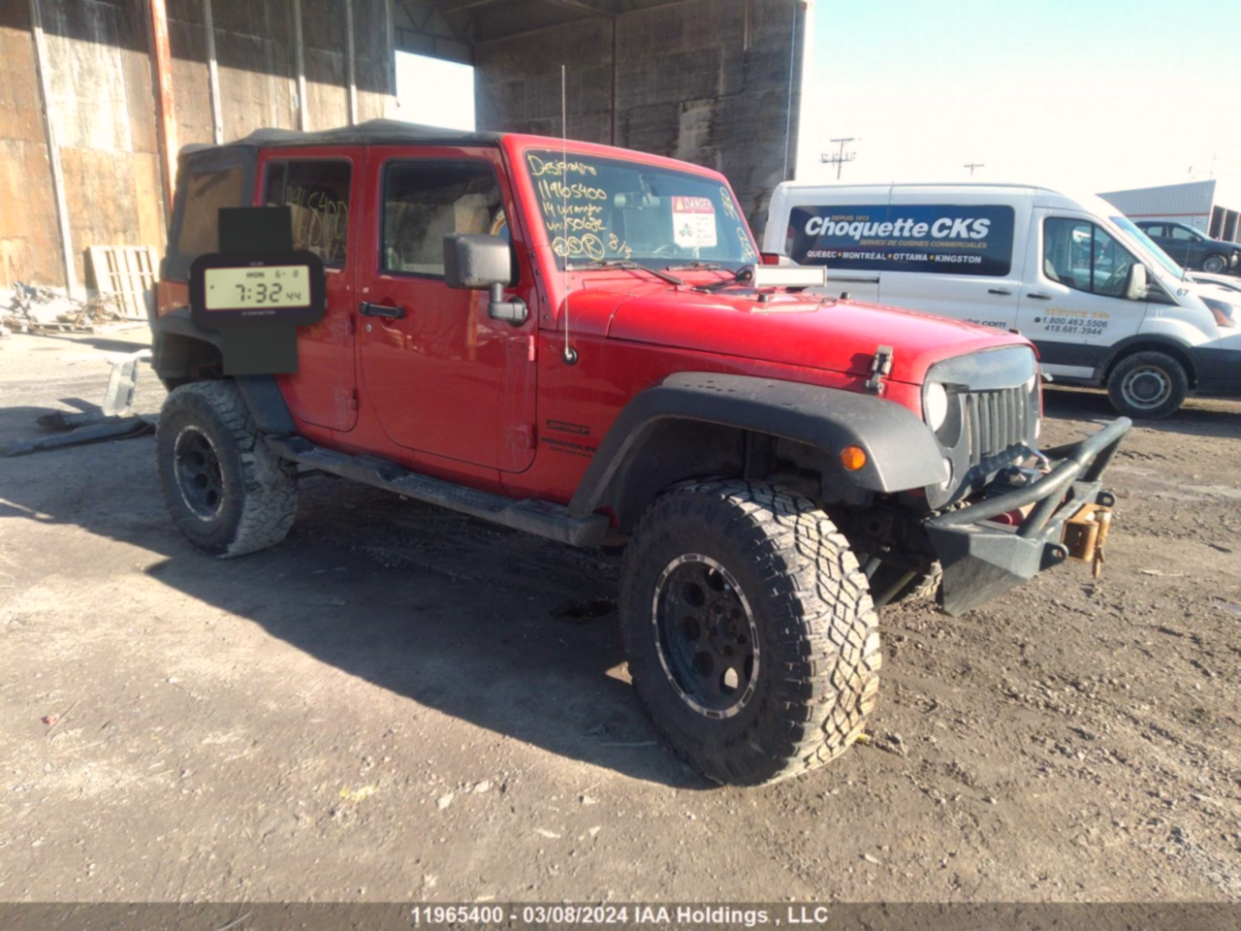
7,32
